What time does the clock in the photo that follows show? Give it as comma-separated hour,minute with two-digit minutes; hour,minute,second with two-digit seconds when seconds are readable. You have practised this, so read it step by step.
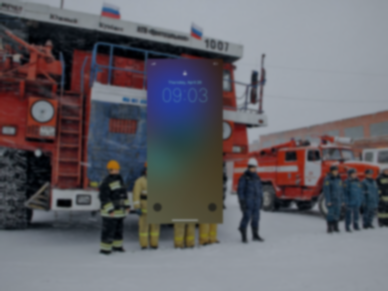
9,03
